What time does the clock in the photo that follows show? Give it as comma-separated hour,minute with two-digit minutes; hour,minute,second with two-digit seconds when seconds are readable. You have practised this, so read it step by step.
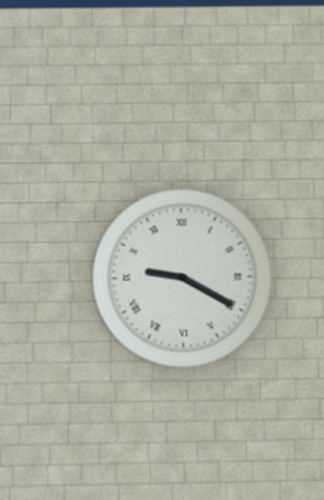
9,20
